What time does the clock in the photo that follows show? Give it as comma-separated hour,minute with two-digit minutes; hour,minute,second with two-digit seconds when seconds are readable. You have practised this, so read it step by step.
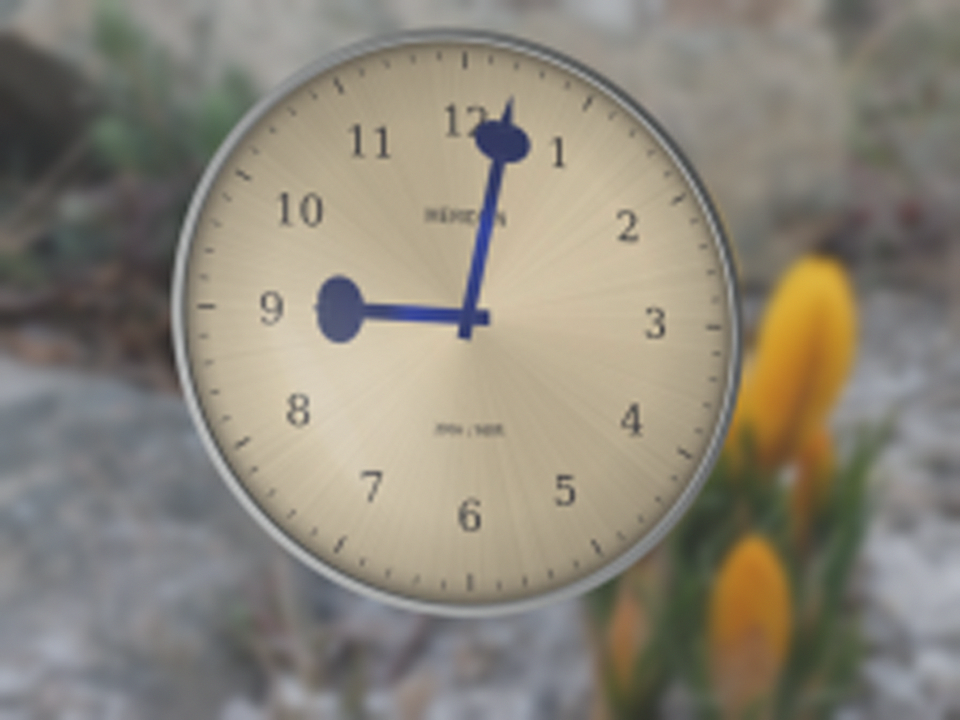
9,02
